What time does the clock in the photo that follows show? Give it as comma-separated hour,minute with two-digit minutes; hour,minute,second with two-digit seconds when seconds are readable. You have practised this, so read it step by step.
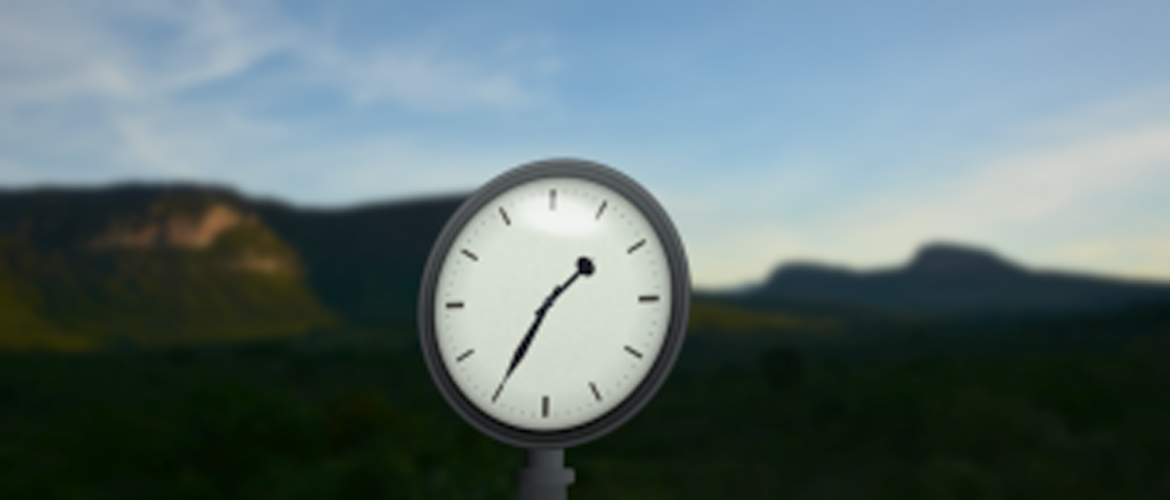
1,35
